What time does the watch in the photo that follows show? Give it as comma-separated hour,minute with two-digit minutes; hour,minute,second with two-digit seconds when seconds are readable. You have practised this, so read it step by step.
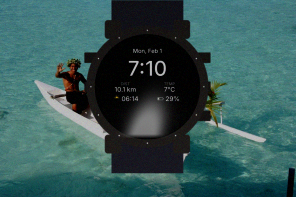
7,10
